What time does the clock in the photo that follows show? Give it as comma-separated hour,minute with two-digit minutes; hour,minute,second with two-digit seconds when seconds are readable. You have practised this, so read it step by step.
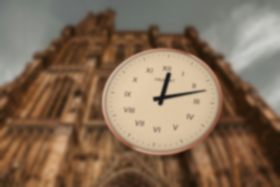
12,12
